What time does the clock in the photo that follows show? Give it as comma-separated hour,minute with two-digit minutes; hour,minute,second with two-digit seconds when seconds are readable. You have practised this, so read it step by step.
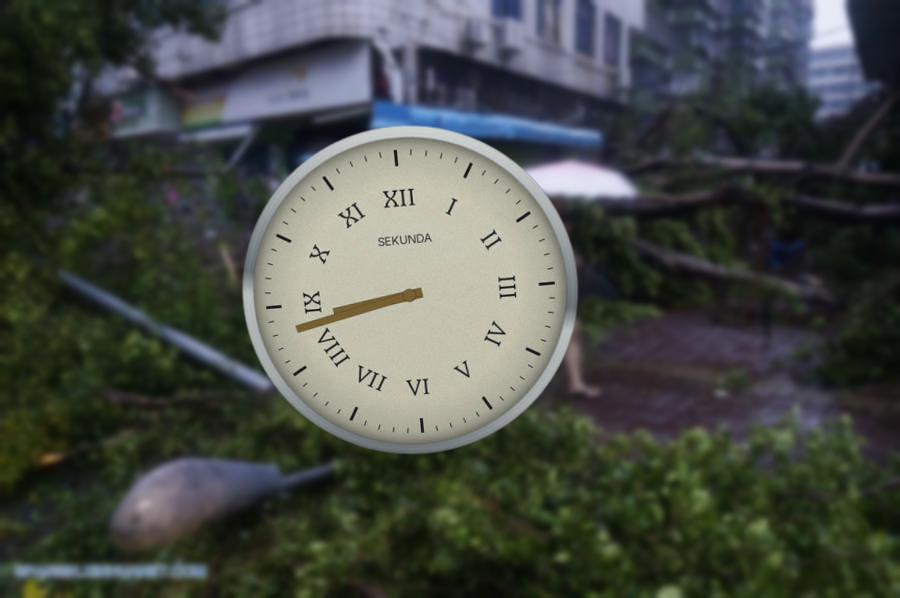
8,43
